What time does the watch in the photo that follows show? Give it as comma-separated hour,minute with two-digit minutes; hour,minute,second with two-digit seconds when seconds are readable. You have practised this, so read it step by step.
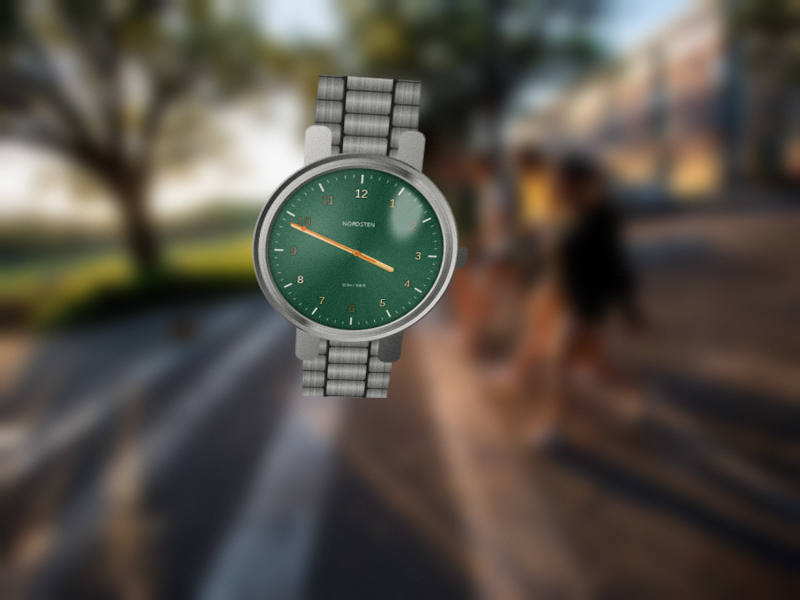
3,48,49
